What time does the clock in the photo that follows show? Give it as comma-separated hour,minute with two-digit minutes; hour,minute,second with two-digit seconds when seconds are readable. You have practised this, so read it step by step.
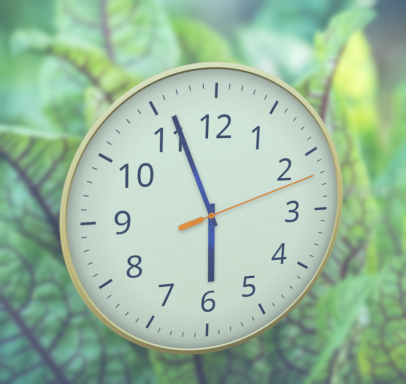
5,56,12
